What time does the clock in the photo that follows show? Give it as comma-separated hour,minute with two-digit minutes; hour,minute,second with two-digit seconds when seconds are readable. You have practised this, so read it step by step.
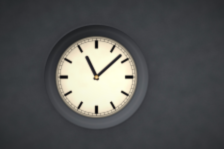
11,08
